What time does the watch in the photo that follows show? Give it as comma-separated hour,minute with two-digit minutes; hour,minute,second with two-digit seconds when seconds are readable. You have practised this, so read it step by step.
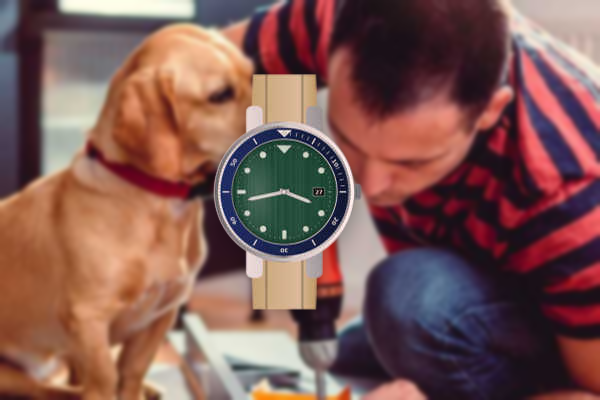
3,43
